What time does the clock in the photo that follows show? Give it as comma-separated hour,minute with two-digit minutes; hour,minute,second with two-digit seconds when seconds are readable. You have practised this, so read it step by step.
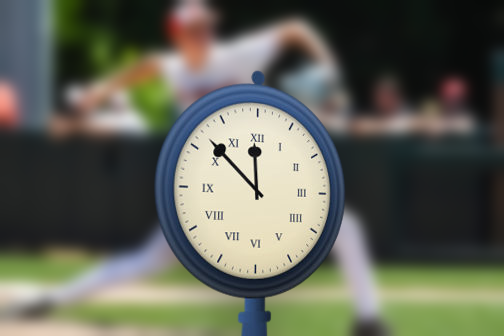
11,52
